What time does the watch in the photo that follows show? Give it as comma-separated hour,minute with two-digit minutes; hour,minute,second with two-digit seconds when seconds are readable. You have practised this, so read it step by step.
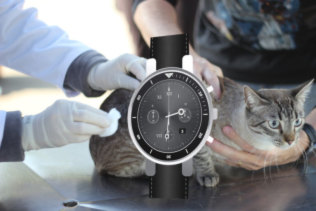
2,31
